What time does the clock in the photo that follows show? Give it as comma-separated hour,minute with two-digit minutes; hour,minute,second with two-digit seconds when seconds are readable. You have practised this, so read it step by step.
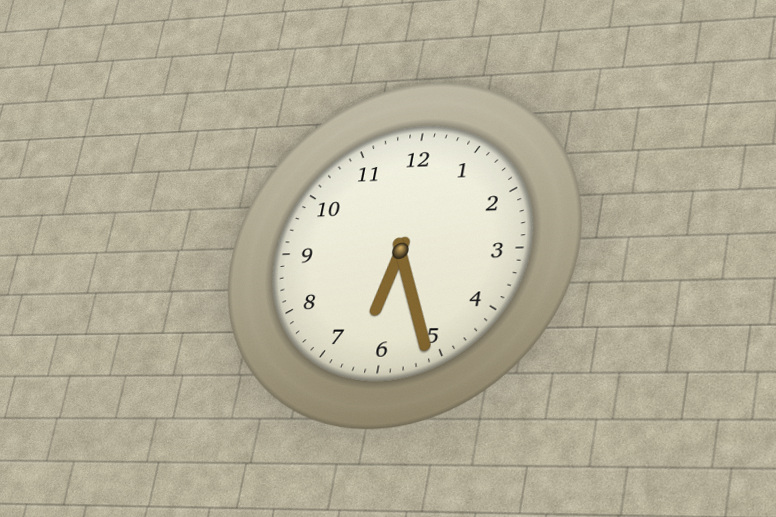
6,26
